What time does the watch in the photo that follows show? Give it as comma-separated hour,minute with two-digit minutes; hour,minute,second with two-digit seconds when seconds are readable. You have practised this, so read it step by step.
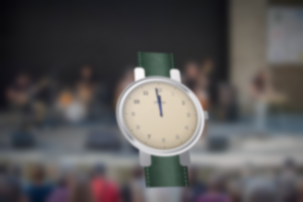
11,59
